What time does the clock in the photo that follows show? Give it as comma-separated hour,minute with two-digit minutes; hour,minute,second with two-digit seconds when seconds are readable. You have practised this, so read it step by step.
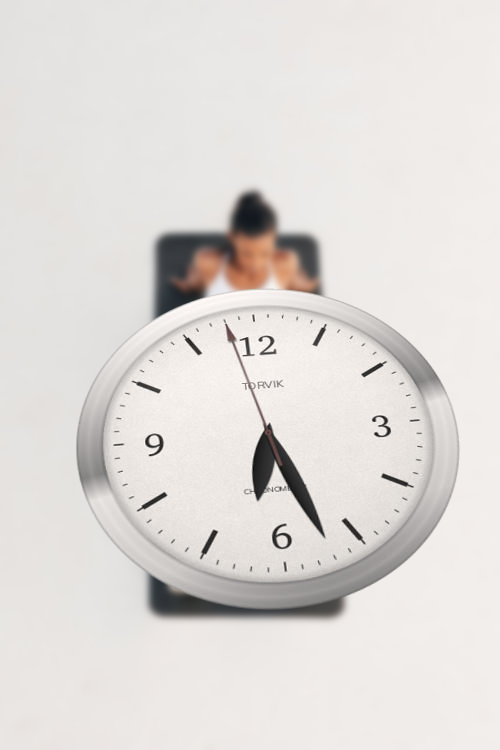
6,26,58
